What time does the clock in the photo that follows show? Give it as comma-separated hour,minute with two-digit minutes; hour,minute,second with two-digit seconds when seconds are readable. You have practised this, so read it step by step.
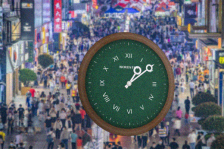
1,09
